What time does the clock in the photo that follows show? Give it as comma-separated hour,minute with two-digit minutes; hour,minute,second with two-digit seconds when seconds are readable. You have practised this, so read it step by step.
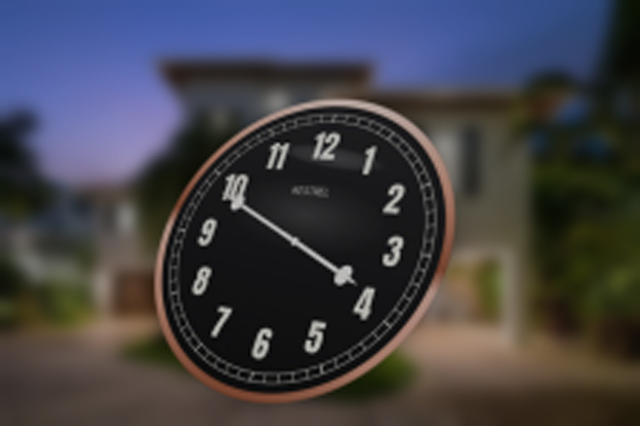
3,49
